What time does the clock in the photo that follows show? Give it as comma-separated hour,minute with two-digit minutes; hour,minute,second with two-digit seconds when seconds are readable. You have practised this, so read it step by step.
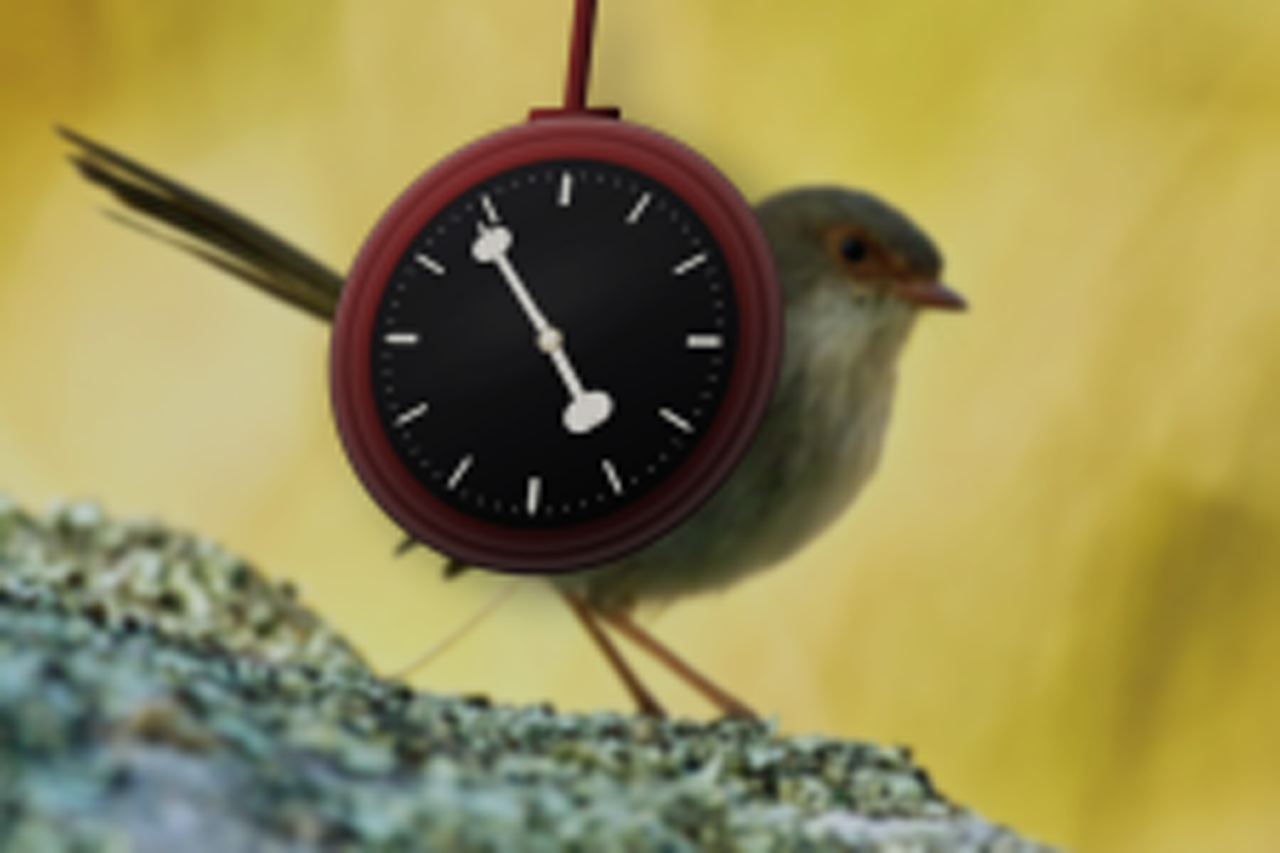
4,54
